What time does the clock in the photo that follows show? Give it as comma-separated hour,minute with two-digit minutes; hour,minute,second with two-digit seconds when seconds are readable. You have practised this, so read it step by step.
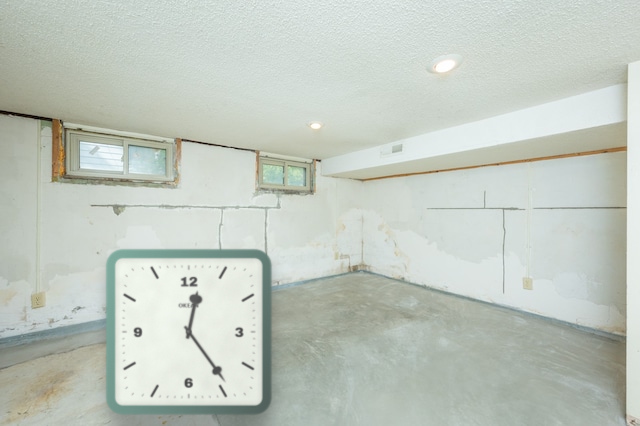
12,24
